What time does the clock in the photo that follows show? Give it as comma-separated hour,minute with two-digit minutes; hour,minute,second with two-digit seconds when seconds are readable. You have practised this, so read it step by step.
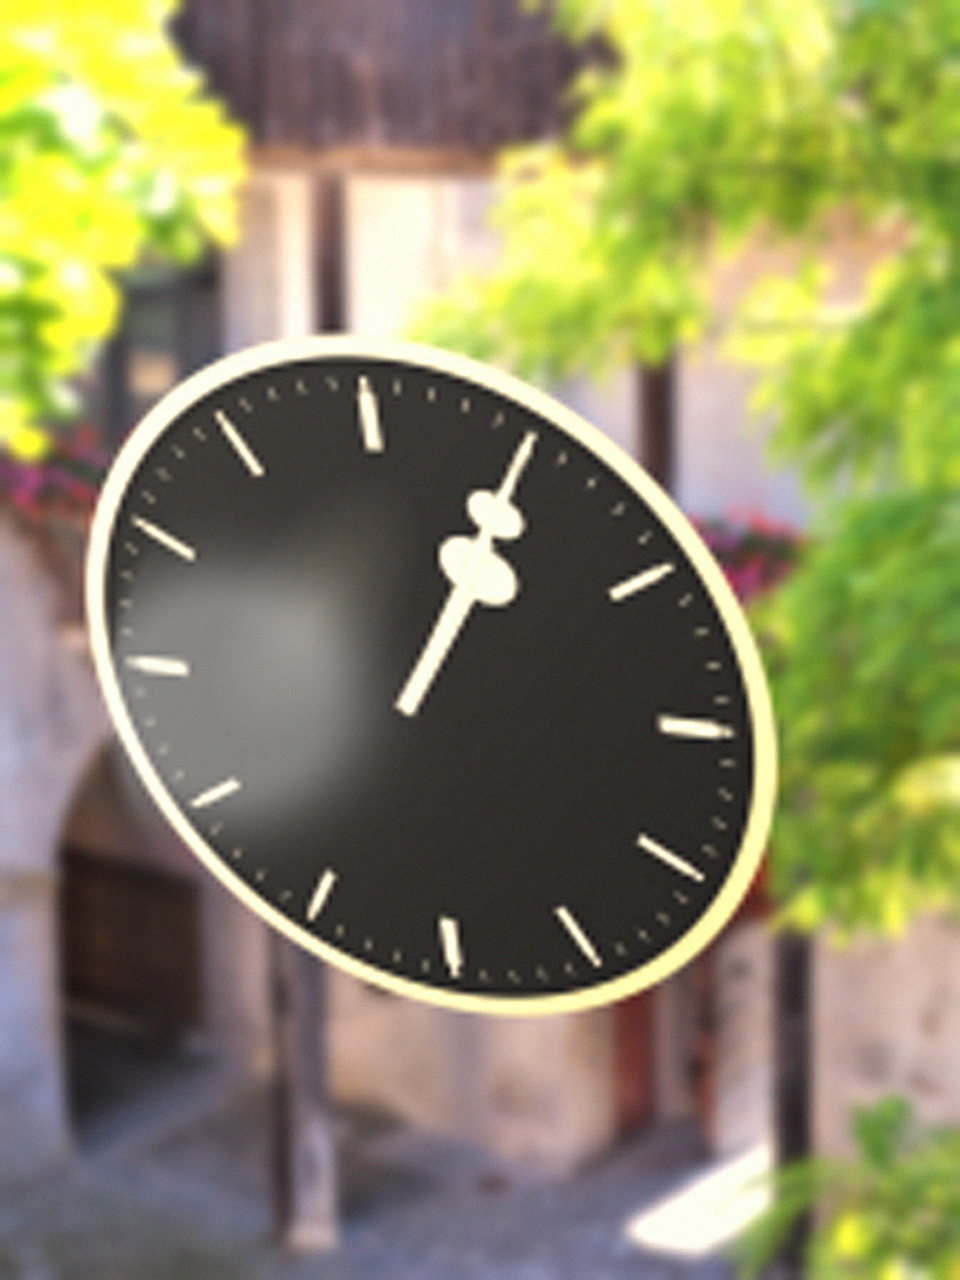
1,05
